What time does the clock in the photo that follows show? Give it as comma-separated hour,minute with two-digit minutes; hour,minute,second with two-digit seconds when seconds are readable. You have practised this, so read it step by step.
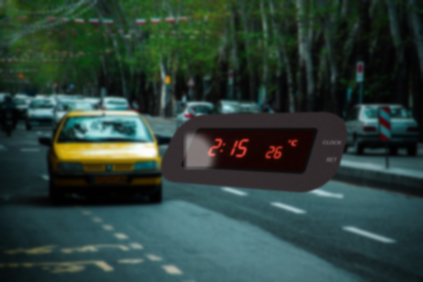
2,15
